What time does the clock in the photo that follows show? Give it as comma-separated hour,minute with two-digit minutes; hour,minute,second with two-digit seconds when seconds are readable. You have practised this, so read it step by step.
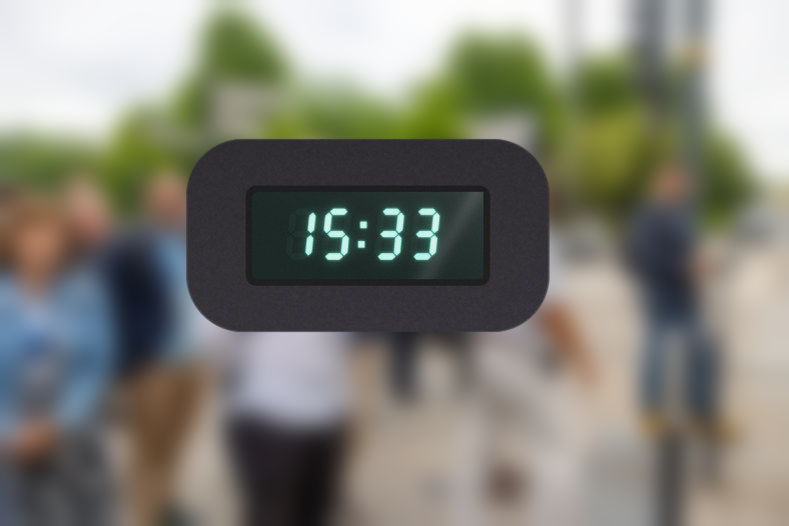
15,33
